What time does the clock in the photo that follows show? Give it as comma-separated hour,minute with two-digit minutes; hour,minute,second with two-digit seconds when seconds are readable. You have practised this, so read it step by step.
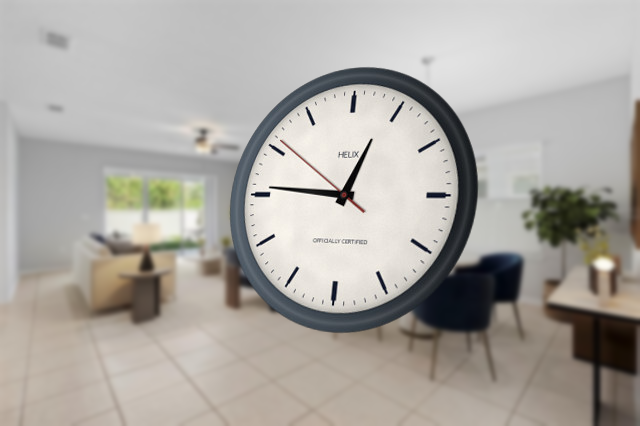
12,45,51
